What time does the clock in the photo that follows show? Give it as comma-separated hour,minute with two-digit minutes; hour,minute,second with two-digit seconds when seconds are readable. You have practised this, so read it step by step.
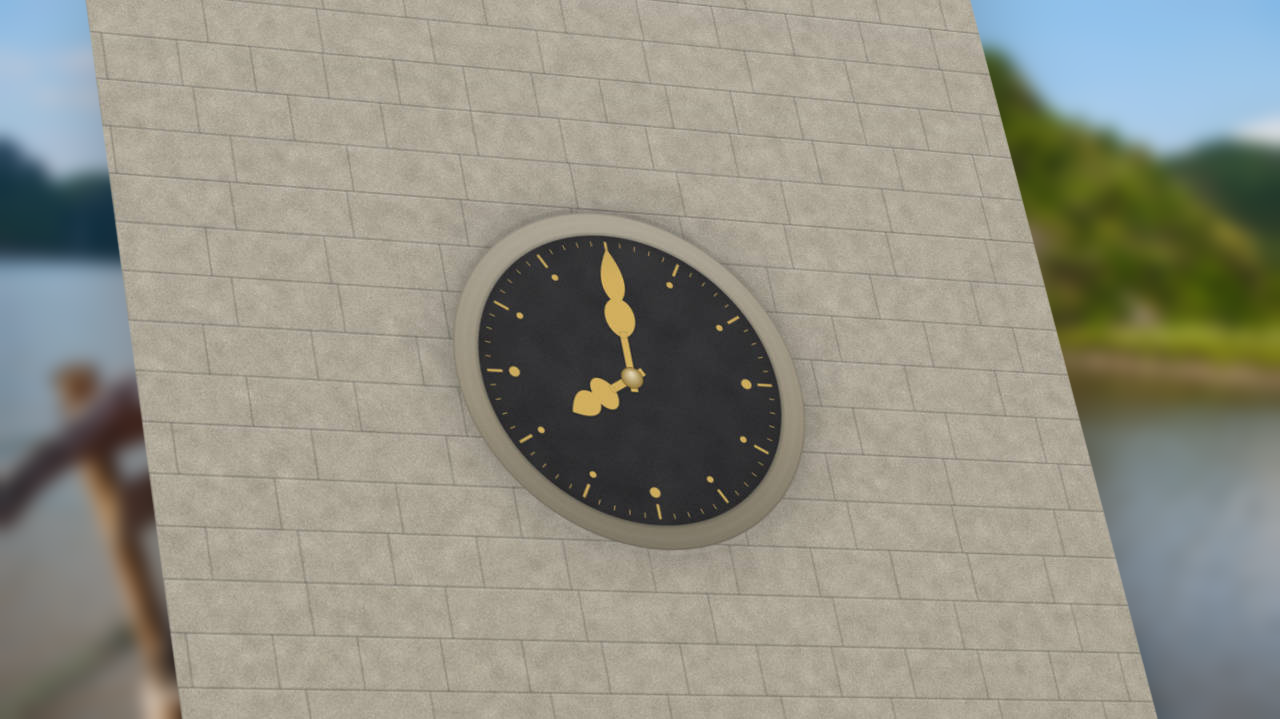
8,00
